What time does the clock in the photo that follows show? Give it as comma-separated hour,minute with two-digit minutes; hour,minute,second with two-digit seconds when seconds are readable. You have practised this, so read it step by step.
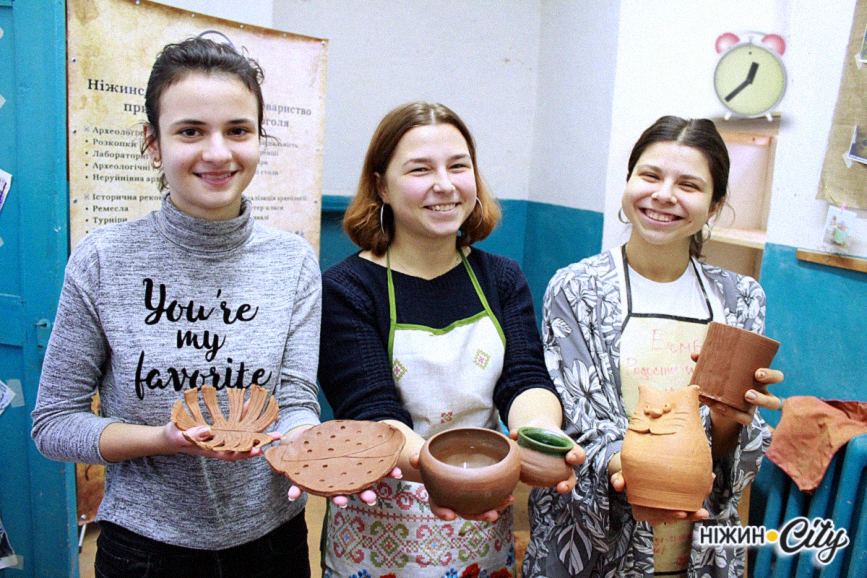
12,38
